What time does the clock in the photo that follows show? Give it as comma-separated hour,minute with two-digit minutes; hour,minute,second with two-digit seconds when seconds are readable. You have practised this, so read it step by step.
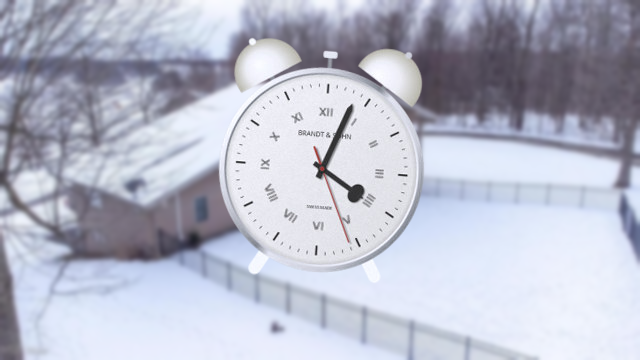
4,03,26
